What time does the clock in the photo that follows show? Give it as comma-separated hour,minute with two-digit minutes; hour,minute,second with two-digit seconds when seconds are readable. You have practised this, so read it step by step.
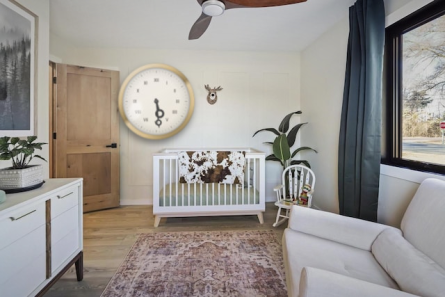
5,29
